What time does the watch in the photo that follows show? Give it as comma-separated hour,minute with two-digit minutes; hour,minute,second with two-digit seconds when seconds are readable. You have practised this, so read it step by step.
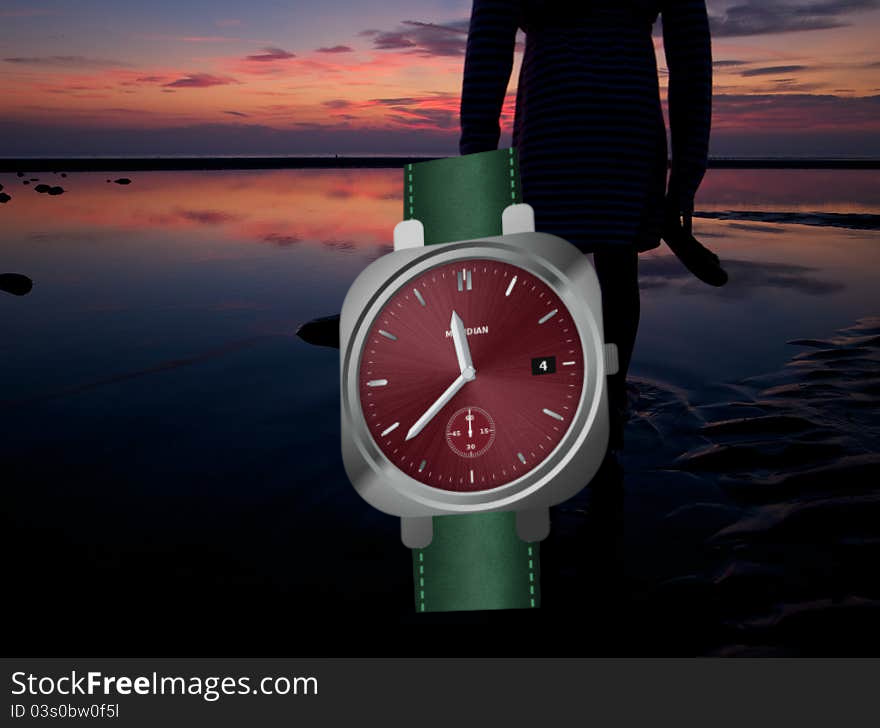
11,38
